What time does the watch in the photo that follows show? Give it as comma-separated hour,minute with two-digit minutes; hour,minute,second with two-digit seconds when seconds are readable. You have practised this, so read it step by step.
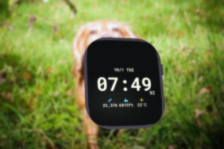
7,49
